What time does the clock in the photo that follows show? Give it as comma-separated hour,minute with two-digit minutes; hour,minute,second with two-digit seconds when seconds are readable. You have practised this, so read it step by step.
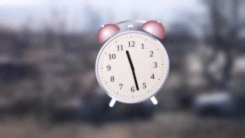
11,28
